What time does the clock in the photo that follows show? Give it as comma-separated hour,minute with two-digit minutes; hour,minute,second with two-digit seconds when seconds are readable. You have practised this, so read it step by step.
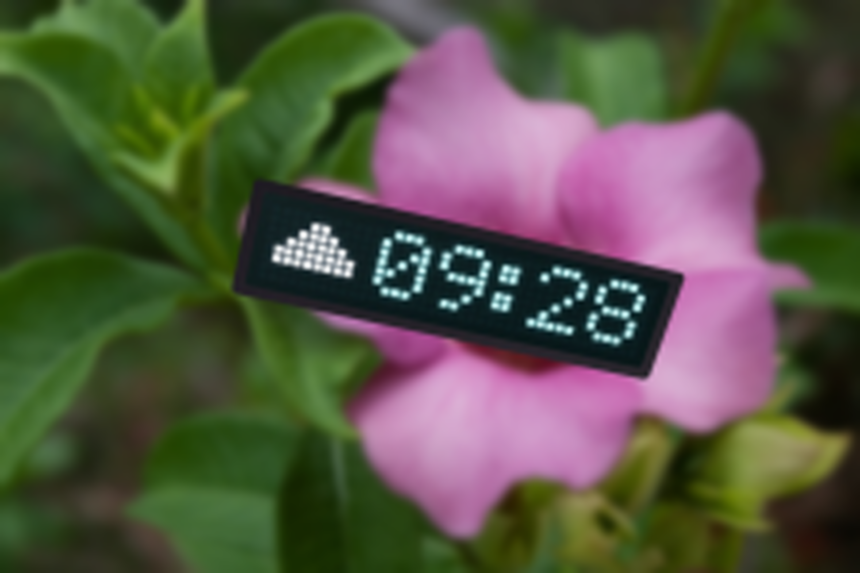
9,28
